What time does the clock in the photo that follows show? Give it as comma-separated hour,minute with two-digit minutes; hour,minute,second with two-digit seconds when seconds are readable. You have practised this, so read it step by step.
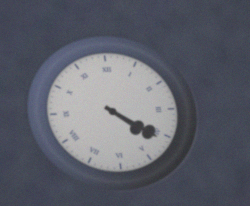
4,21
